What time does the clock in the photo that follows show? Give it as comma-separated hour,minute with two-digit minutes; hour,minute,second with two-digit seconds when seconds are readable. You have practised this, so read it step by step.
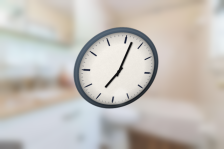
7,02
